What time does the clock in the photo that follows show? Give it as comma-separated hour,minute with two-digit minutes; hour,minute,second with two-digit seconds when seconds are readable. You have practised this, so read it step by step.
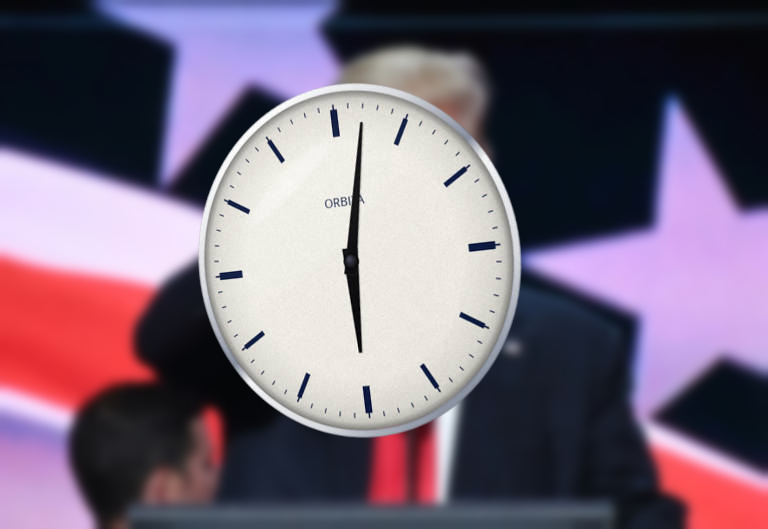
6,02
